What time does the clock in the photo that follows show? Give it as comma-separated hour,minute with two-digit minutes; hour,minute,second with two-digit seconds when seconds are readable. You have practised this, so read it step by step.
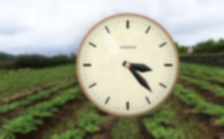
3,23
